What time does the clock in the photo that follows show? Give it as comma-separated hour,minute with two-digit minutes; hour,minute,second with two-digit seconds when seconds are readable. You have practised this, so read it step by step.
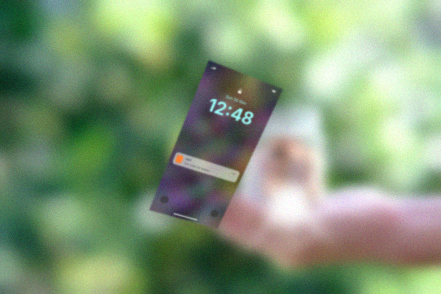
12,48
